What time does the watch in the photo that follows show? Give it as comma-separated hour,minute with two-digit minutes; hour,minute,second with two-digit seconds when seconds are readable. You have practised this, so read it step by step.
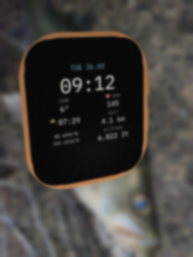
9,12
